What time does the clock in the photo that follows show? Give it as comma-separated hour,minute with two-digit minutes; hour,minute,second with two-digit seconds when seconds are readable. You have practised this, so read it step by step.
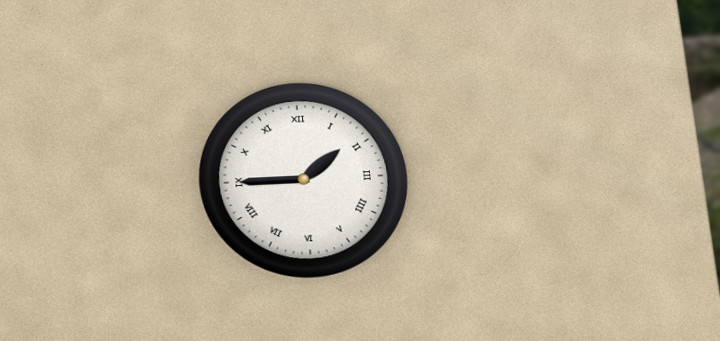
1,45
